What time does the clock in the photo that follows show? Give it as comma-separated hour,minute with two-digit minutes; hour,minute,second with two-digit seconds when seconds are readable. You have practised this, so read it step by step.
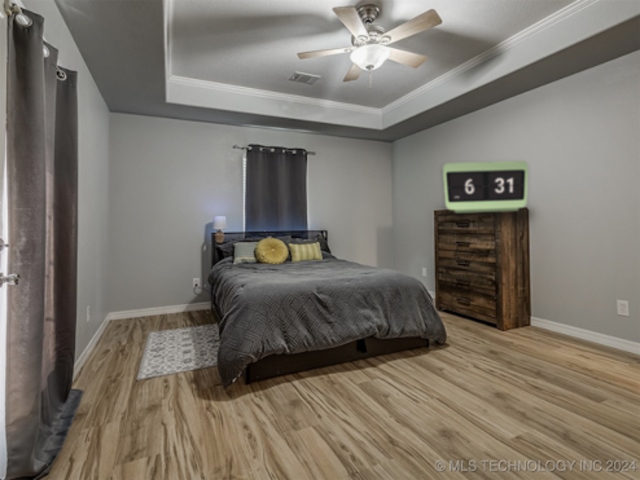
6,31
